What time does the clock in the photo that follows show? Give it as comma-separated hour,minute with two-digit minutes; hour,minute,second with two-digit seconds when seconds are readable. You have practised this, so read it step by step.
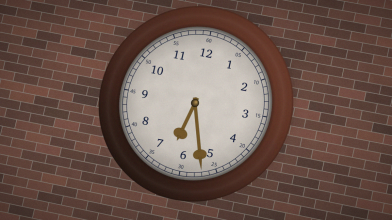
6,27
